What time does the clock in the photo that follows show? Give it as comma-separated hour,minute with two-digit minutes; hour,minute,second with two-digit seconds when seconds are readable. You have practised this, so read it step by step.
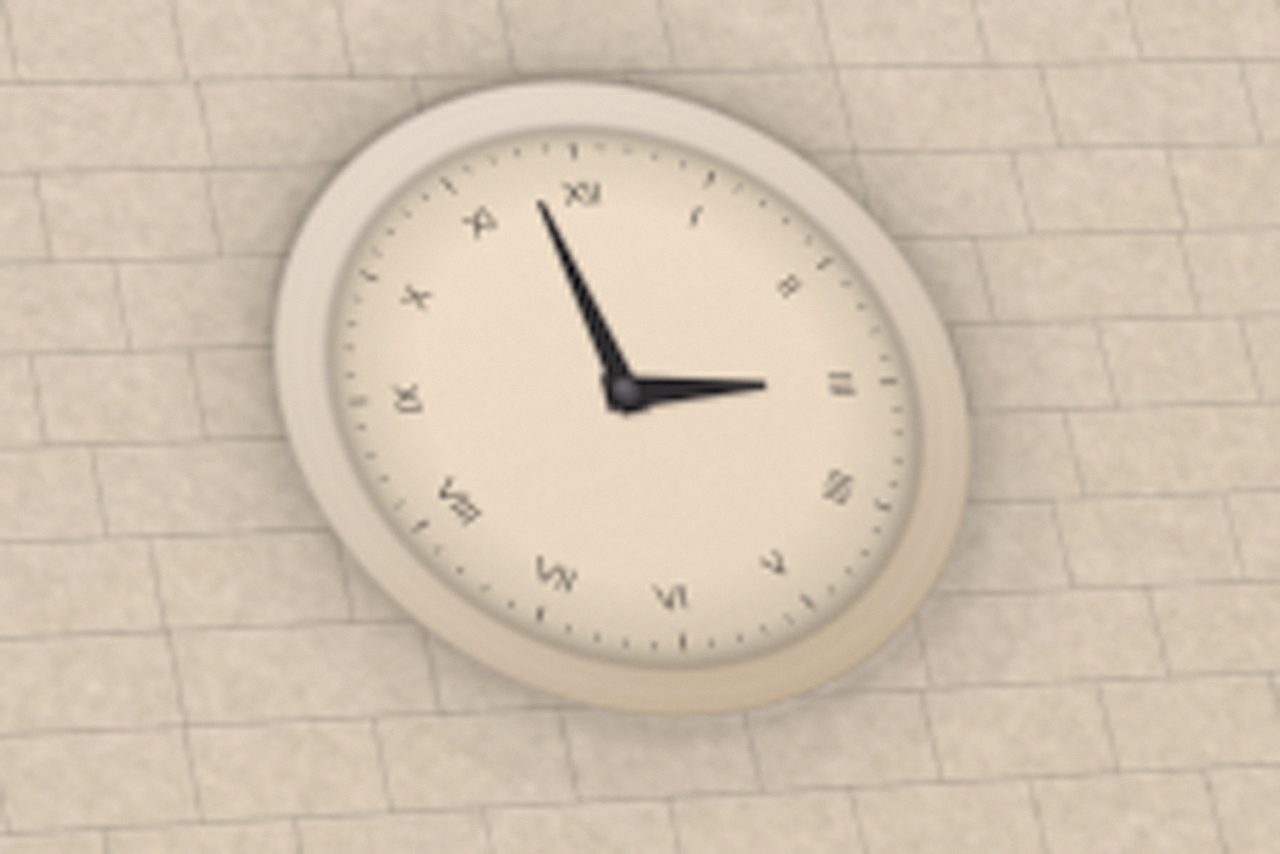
2,58
